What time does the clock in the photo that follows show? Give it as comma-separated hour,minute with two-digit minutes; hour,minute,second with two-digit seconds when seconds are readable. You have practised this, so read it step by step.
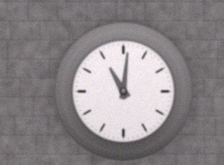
11,01
